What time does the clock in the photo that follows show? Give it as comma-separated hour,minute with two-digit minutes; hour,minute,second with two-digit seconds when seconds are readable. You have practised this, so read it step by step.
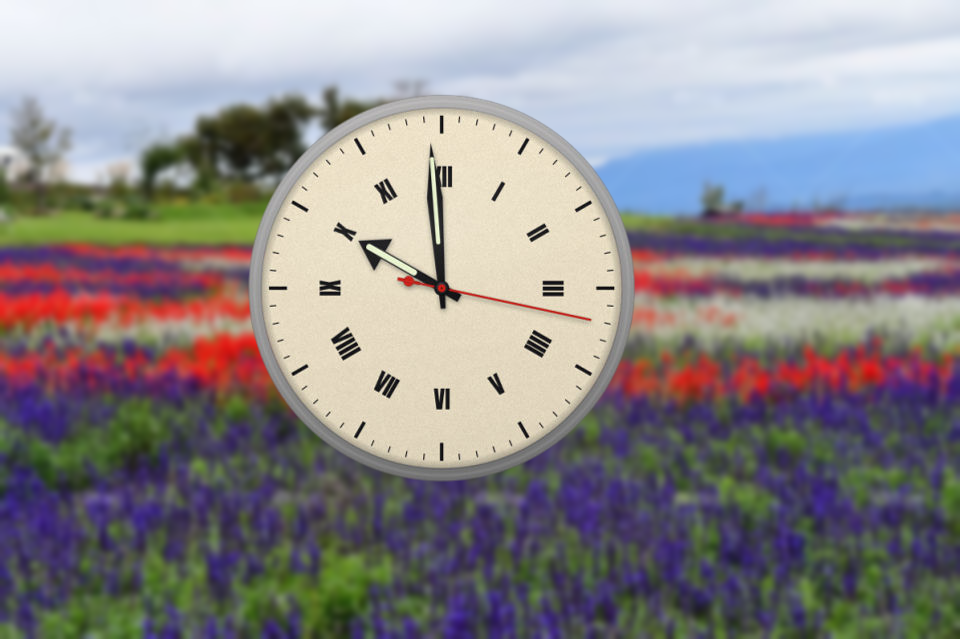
9,59,17
